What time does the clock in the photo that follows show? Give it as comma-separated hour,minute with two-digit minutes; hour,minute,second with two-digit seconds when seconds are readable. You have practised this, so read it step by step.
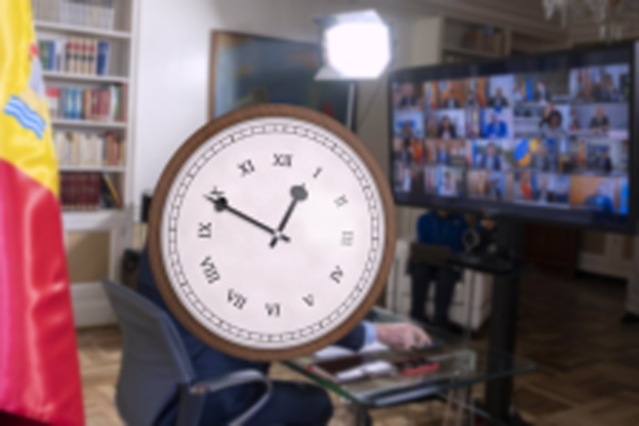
12,49
